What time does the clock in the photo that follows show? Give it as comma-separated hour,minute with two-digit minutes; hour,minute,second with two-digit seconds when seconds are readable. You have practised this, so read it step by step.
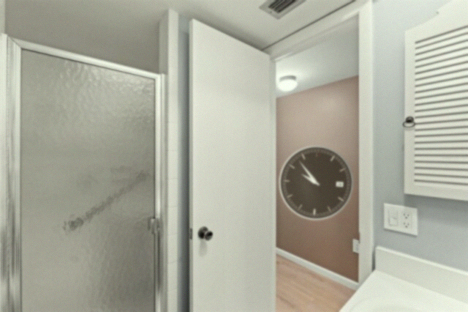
9,53
